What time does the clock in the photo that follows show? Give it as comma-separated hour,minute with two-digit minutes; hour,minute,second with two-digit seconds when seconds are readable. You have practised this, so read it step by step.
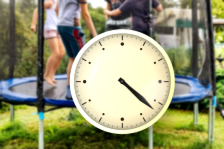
4,22
